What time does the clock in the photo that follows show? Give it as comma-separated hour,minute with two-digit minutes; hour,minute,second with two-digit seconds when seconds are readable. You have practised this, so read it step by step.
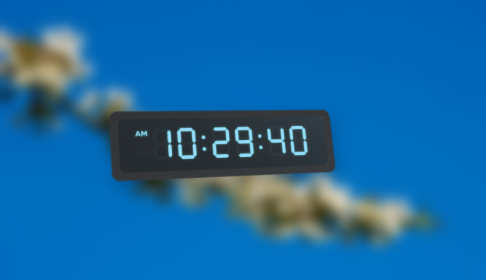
10,29,40
